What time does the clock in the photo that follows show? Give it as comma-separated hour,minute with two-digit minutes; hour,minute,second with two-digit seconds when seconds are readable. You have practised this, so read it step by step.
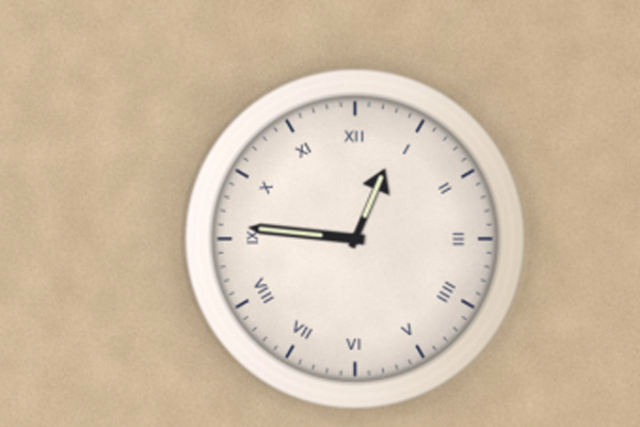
12,46
